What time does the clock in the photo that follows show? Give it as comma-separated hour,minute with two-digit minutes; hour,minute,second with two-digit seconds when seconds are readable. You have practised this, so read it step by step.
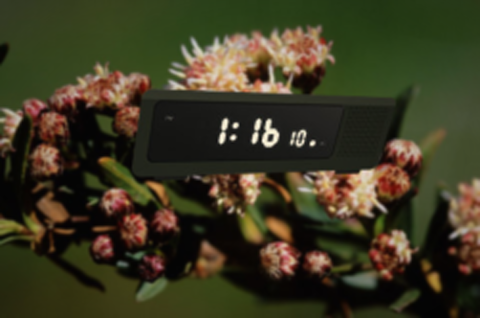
1,16,10
